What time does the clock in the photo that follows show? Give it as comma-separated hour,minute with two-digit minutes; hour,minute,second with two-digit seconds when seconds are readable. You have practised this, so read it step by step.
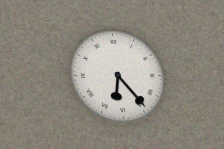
6,24
